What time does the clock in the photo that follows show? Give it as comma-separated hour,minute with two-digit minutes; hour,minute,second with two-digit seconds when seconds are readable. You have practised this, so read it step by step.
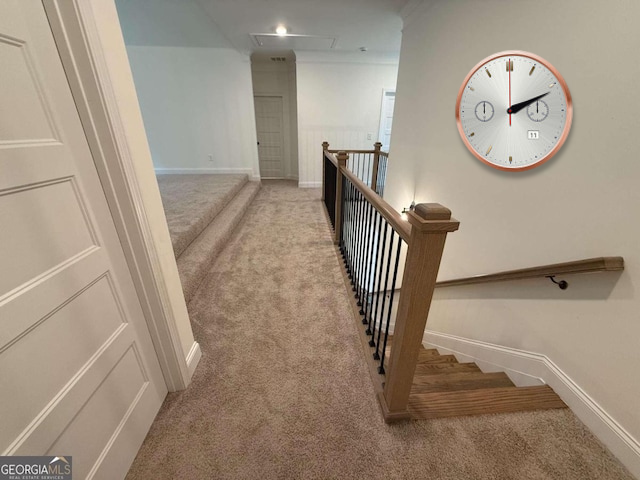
2,11
